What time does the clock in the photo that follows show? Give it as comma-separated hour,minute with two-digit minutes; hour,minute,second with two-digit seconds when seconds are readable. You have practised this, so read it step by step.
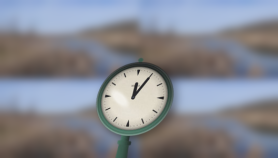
12,05
